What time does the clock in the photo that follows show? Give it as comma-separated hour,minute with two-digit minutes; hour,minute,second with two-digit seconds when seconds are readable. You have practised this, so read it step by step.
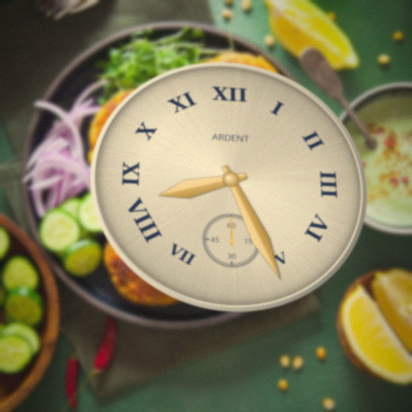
8,26
